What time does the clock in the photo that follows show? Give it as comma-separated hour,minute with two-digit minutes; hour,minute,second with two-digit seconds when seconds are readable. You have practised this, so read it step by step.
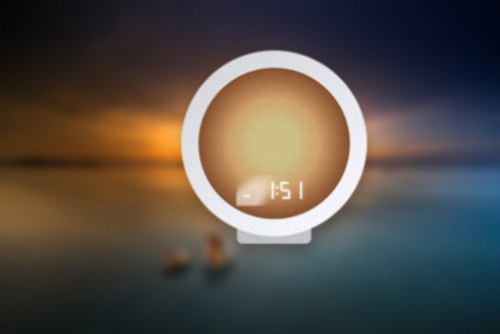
1,51
